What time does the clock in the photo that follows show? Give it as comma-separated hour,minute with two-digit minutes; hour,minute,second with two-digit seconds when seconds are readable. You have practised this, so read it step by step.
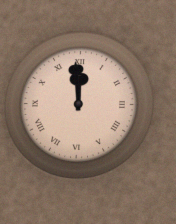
11,59
